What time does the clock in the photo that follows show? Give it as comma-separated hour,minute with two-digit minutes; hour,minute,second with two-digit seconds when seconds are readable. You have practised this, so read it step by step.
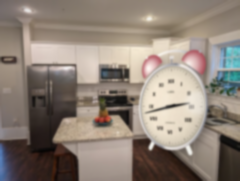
2,43
